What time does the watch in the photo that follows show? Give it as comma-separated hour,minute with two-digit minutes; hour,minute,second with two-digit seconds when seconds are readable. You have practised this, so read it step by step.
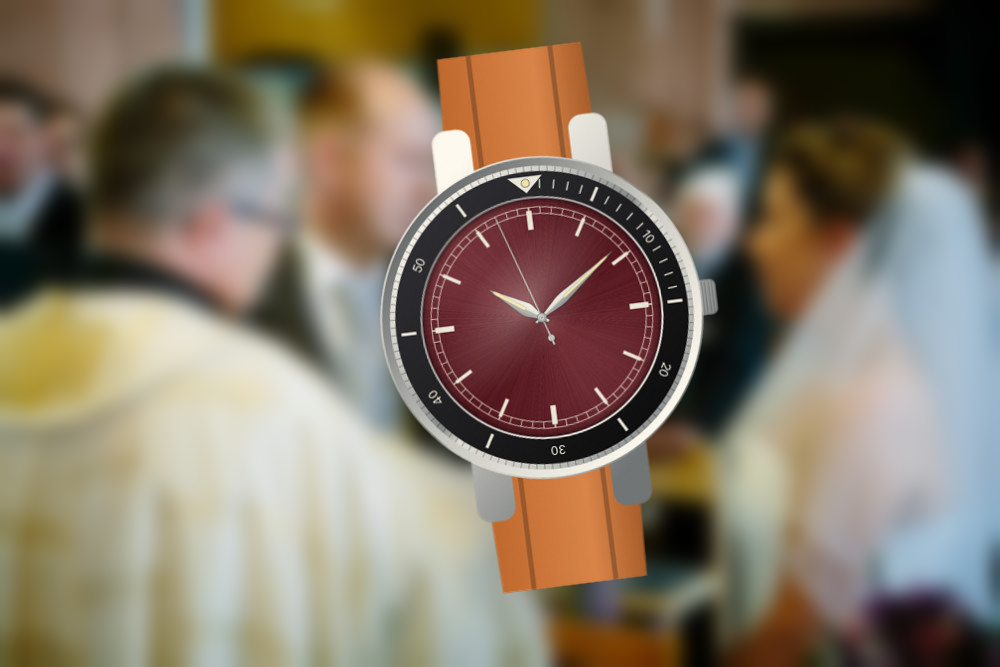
10,08,57
